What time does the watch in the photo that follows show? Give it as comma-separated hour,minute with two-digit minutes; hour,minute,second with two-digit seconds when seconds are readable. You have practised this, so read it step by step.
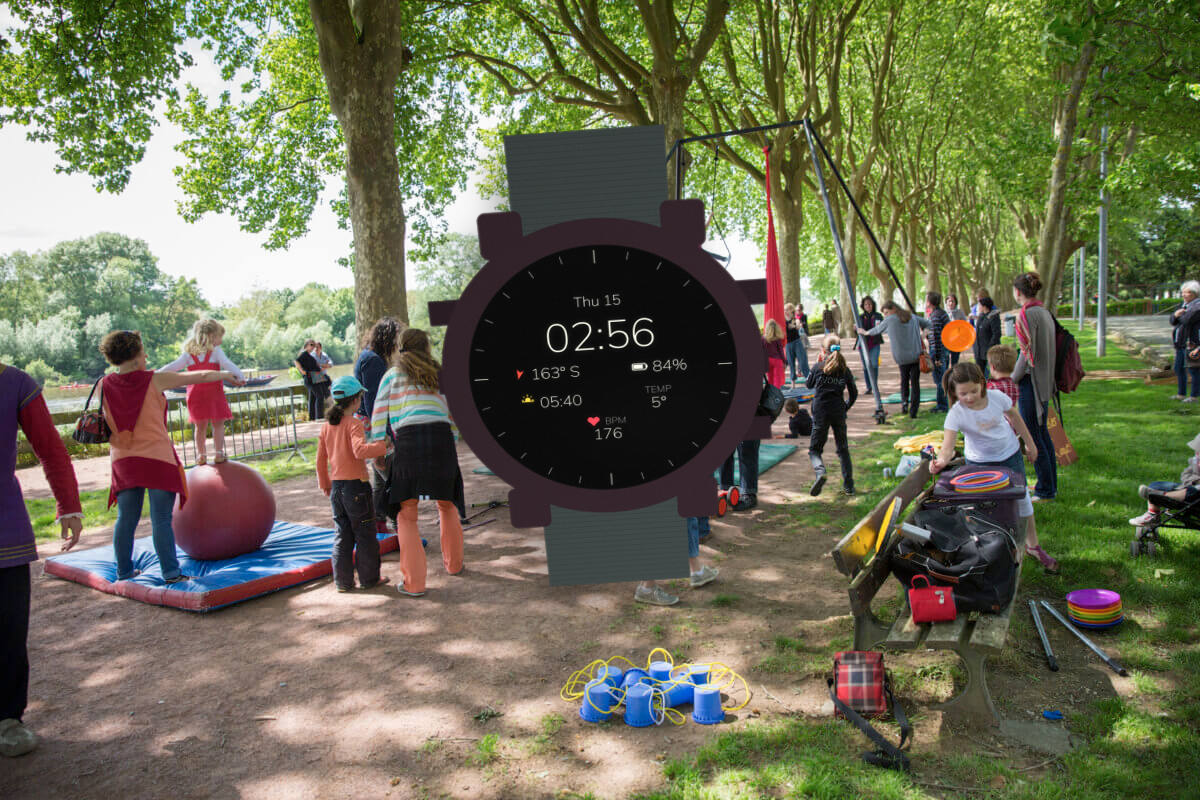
2,56
